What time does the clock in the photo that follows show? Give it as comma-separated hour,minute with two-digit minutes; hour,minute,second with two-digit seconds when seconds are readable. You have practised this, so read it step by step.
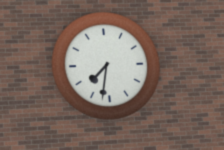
7,32
